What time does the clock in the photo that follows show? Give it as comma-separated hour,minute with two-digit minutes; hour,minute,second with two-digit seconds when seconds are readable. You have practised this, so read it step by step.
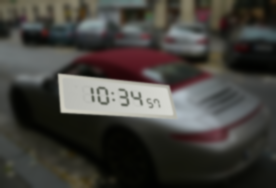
10,34
